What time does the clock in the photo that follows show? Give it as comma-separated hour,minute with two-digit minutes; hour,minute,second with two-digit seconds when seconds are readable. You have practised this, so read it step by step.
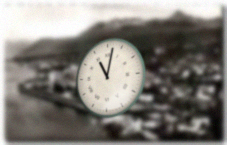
11,02
